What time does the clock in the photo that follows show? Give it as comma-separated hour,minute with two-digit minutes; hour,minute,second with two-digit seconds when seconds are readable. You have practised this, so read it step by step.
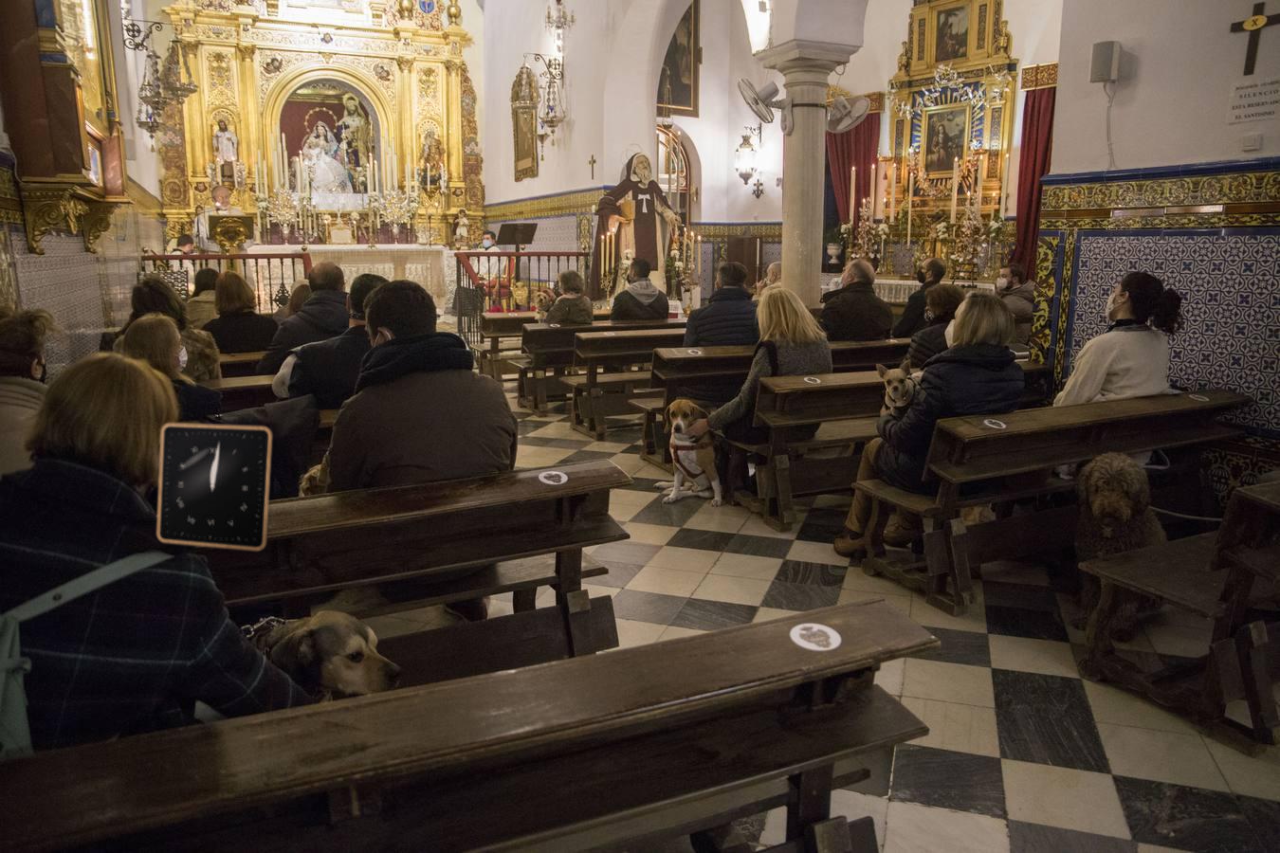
12,01
